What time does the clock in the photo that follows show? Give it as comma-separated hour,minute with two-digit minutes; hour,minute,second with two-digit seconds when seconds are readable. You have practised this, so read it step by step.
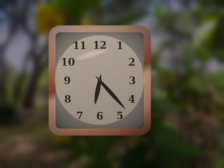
6,23
